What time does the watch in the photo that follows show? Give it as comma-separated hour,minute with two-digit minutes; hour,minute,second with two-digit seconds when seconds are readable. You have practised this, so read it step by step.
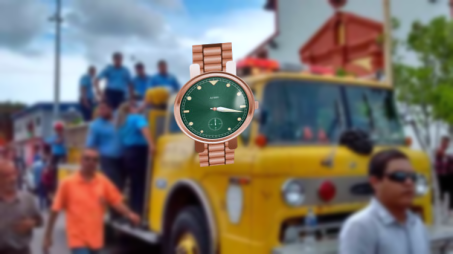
3,17
